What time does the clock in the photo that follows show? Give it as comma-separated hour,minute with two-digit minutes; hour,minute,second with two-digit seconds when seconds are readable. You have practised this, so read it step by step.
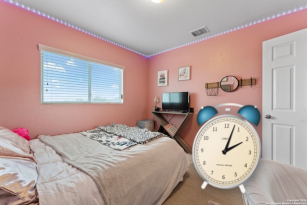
2,03
